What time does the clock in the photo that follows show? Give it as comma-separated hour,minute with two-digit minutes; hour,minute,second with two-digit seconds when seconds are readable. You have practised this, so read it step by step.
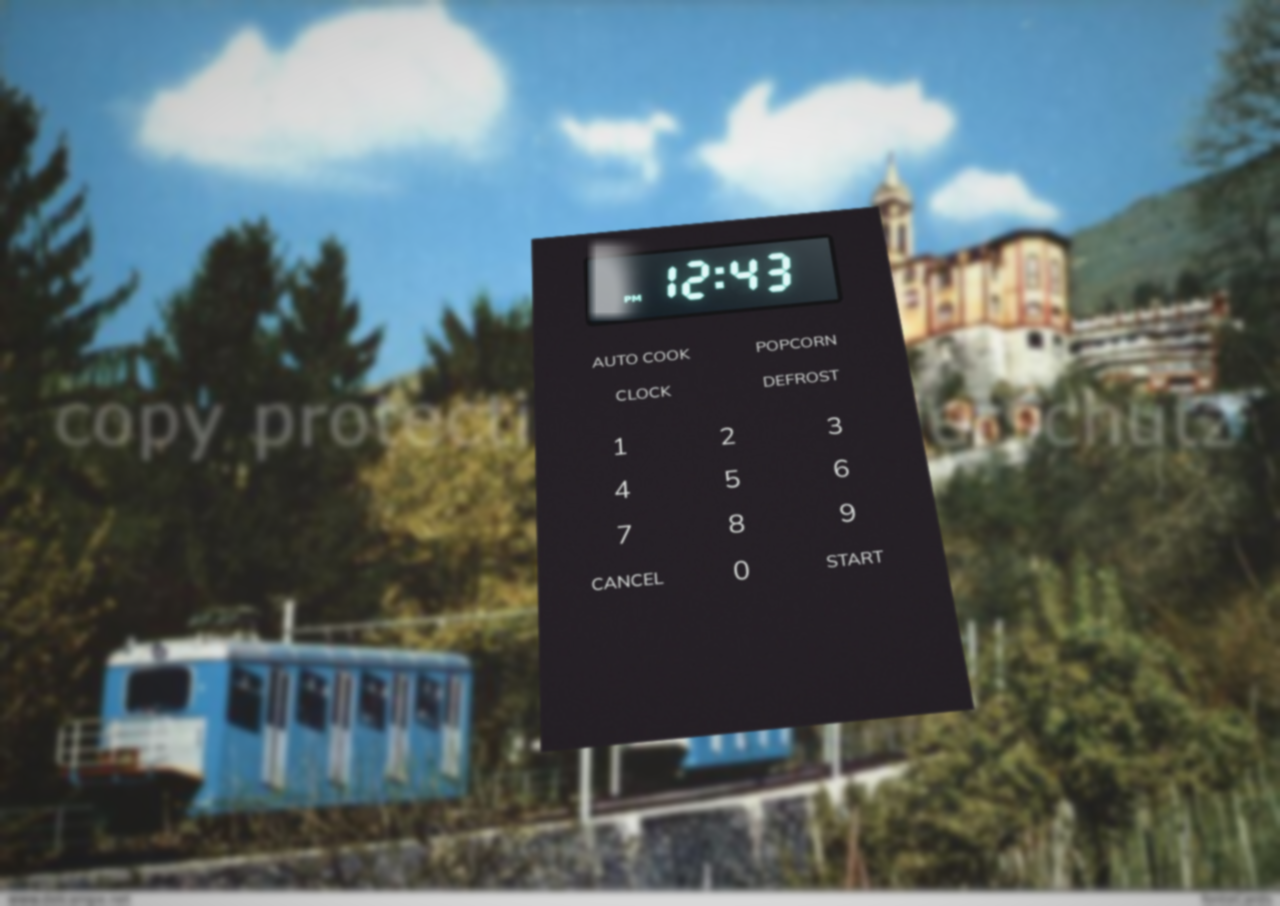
12,43
